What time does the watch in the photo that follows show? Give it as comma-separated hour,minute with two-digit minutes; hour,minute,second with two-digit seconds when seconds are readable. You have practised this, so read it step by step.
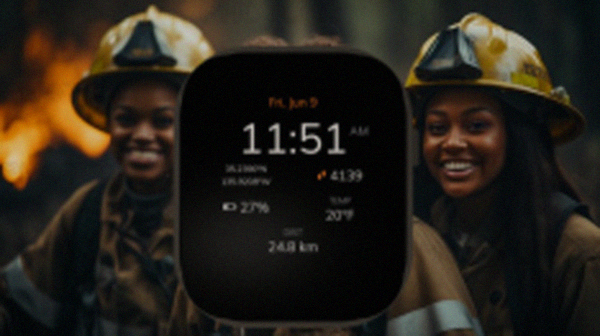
11,51
